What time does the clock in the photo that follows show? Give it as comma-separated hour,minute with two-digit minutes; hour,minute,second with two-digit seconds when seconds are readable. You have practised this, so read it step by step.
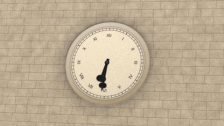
6,31
